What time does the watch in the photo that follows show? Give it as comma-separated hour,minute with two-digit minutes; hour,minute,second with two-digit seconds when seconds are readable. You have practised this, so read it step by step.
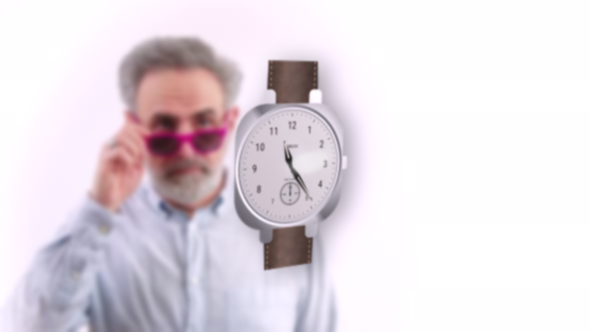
11,24
